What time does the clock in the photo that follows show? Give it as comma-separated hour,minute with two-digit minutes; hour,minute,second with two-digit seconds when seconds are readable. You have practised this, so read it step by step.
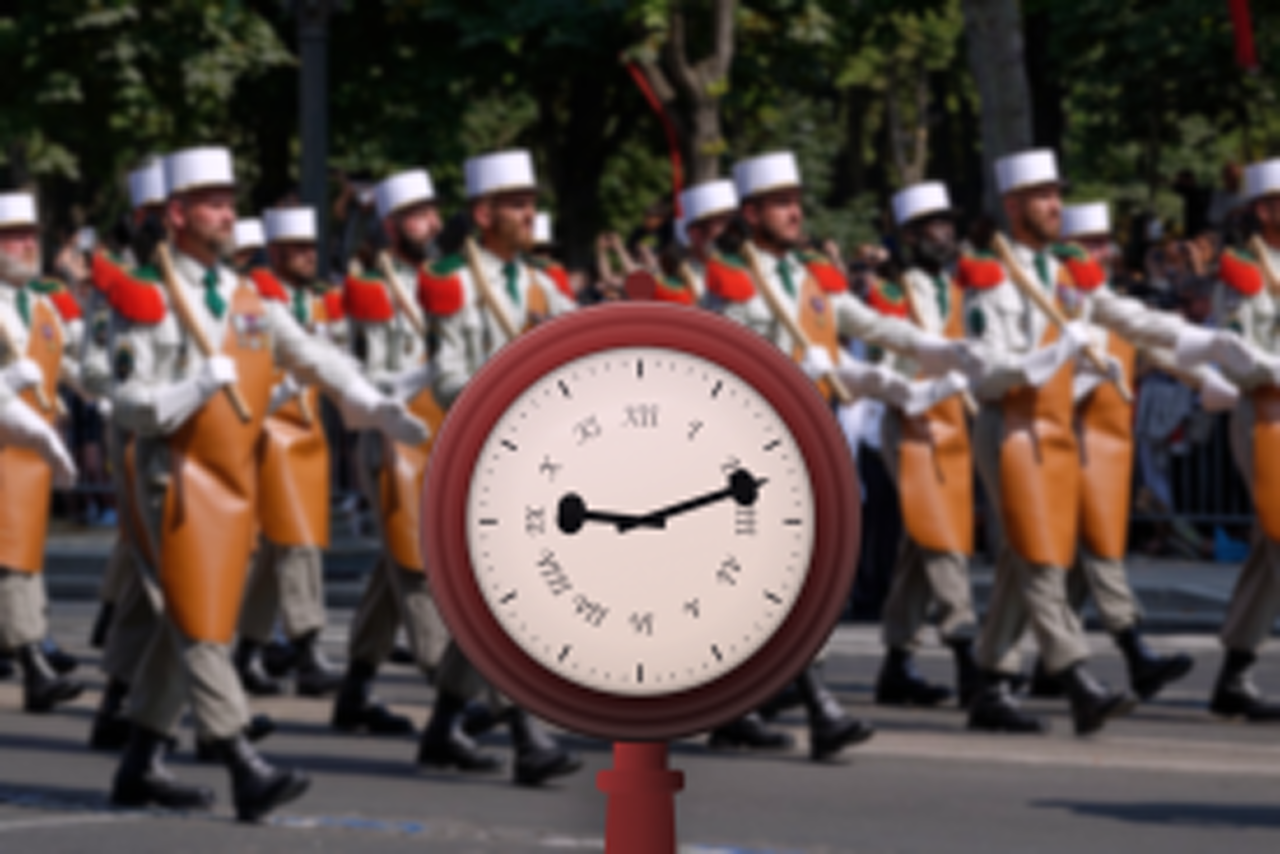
9,12
